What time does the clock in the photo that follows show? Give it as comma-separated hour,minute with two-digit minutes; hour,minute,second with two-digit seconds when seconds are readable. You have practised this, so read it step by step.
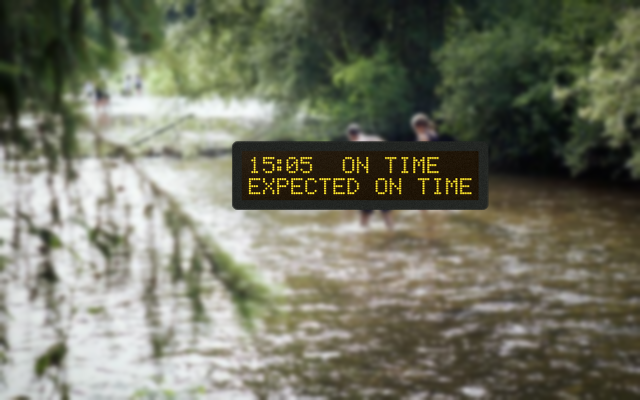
15,05
